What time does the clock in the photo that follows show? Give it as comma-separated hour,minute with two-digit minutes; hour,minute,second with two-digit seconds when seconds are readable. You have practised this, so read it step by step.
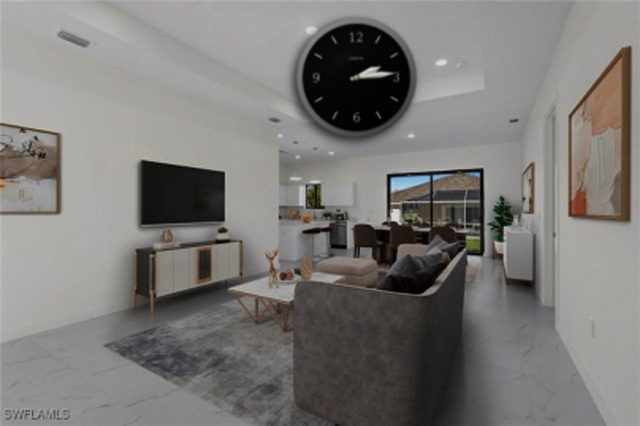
2,14
